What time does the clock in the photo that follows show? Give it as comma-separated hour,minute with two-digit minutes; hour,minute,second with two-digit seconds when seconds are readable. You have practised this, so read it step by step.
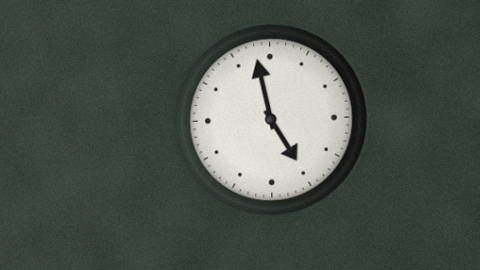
4,58
